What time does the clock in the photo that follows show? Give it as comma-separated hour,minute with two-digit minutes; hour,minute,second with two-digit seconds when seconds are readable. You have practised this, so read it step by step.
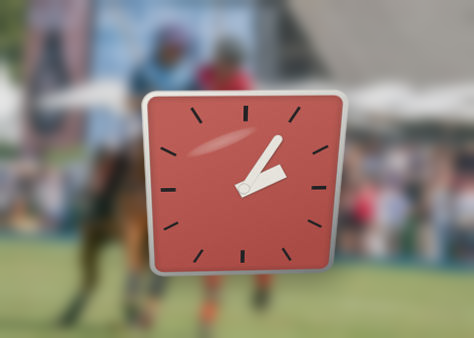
2,05
